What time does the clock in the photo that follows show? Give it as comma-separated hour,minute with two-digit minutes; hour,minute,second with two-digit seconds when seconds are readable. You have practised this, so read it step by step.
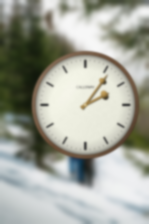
2,06
